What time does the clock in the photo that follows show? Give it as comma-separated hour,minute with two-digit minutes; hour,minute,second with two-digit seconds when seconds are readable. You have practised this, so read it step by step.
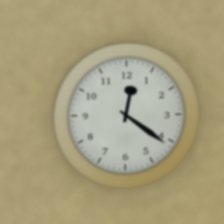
12,21
